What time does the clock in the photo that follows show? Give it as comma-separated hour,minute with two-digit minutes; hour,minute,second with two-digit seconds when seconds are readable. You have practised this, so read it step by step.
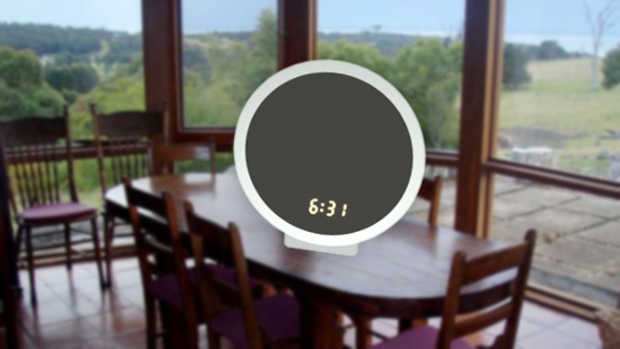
6,31
